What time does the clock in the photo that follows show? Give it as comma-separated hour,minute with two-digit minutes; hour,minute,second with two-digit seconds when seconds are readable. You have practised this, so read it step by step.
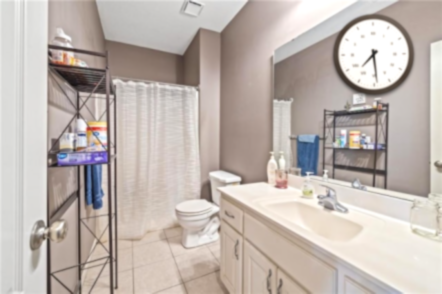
7,29
